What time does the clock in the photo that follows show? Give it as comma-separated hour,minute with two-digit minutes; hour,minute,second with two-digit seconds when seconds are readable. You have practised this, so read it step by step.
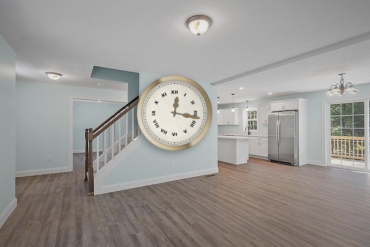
12,17
